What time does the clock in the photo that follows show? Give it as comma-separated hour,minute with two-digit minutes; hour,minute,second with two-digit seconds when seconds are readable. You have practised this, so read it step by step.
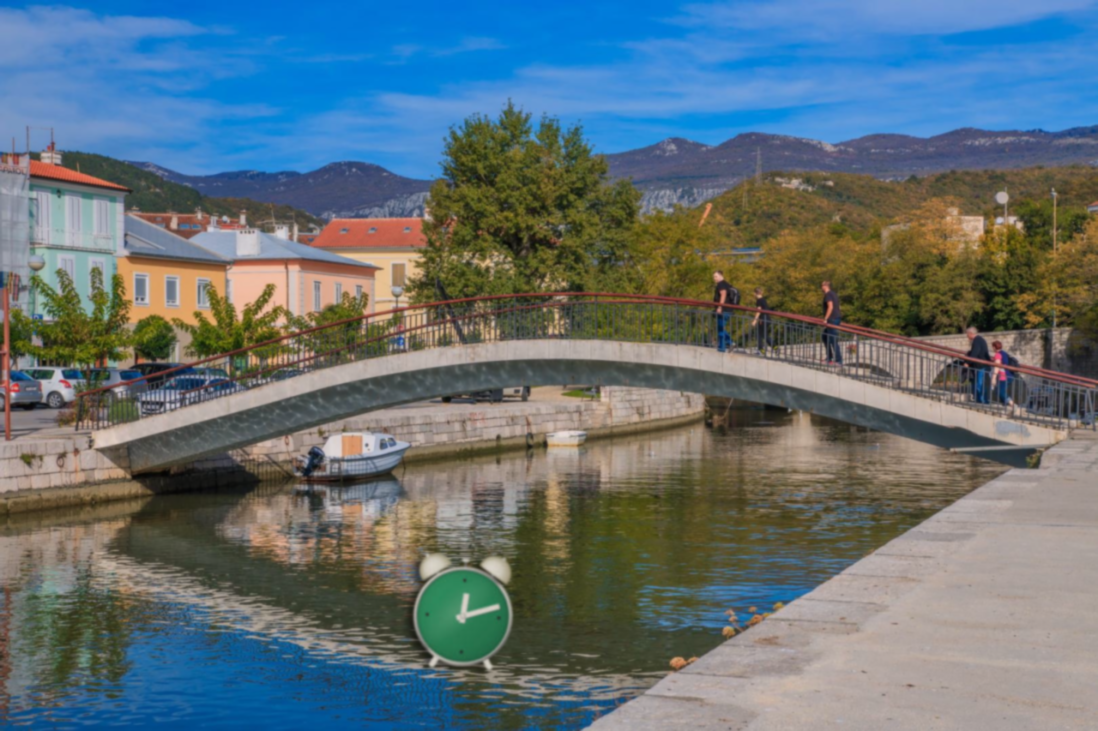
12,12
